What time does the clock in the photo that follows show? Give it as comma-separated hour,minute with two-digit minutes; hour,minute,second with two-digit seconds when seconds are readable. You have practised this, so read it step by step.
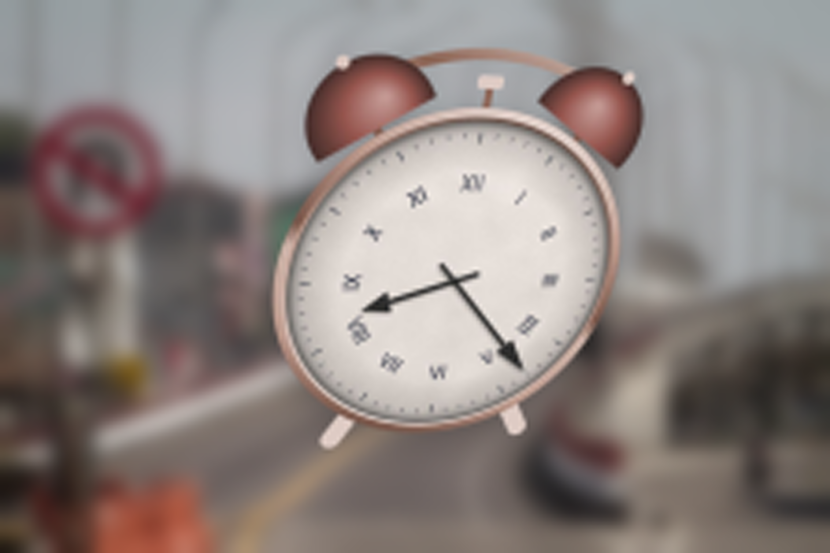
8,23
